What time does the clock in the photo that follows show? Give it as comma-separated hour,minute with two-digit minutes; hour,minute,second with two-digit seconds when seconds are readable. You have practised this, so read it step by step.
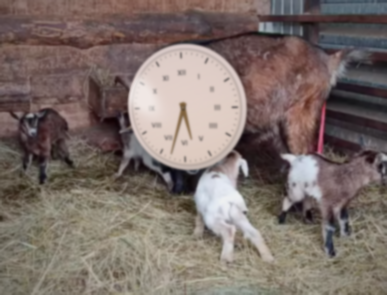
5,33
